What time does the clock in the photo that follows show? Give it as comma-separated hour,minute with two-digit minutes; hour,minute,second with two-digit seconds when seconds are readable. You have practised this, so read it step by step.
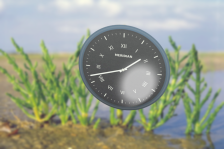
1,42
